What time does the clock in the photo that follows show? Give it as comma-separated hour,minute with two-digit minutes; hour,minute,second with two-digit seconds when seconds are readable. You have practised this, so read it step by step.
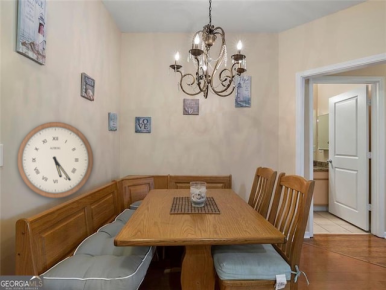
5,24
